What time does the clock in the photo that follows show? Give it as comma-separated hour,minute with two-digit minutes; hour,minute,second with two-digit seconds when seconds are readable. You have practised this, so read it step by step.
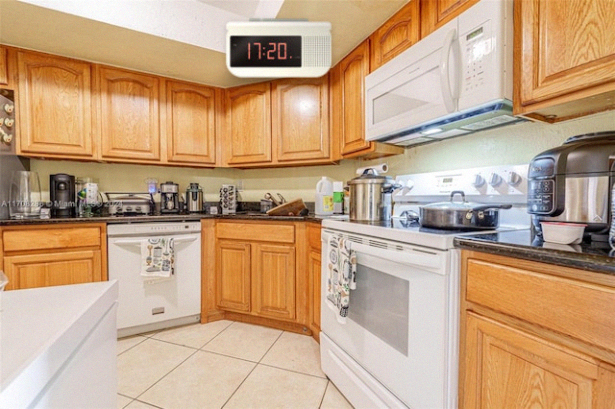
17,20
